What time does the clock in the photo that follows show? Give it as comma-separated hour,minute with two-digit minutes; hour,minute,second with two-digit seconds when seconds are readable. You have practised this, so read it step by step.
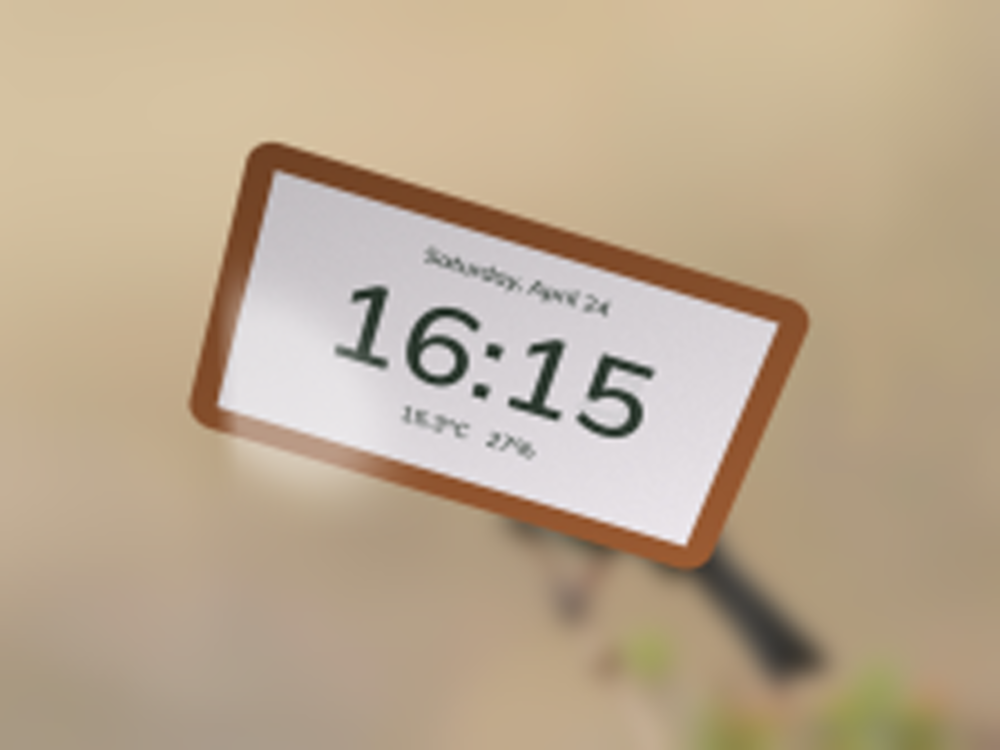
16,15
